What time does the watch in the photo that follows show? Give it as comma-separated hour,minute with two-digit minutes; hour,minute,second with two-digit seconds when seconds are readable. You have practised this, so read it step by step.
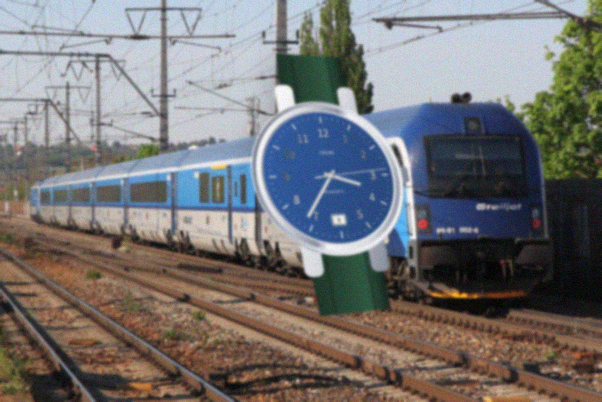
3,36,14
